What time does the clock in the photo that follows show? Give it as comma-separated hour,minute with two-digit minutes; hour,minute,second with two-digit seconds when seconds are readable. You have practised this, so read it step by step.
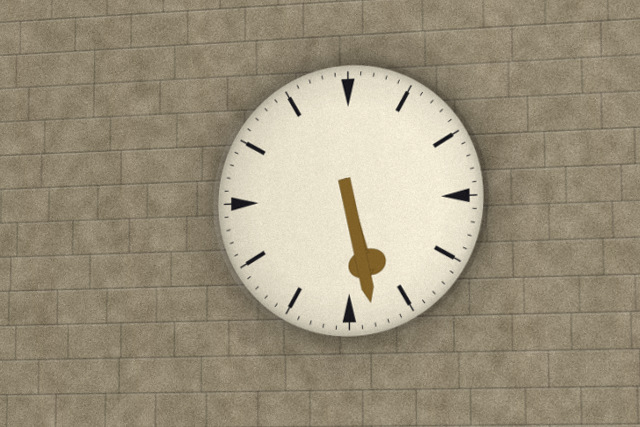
5,28
